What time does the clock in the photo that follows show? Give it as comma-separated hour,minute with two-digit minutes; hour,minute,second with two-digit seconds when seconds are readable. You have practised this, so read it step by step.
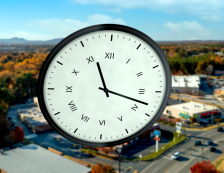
11,18
